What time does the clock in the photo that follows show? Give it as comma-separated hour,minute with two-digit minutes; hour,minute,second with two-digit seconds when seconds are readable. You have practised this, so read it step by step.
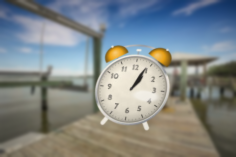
1,04
